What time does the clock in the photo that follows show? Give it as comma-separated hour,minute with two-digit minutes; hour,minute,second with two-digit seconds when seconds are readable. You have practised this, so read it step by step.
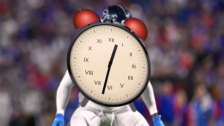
12,32
